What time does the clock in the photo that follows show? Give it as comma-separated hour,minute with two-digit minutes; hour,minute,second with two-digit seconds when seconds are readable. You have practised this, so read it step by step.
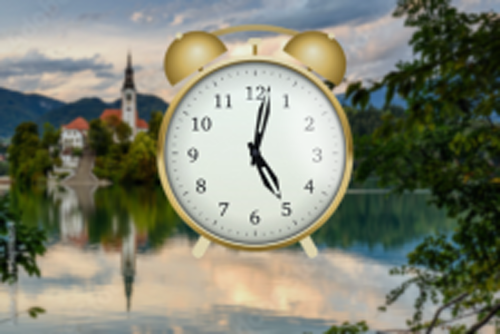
5,02
